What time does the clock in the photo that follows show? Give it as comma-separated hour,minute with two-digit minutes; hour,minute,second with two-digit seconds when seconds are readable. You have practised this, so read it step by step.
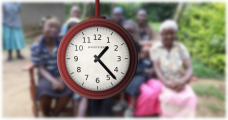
1,23
